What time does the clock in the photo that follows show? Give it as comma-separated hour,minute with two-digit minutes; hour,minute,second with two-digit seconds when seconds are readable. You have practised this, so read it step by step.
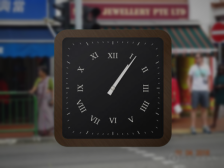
1,06
